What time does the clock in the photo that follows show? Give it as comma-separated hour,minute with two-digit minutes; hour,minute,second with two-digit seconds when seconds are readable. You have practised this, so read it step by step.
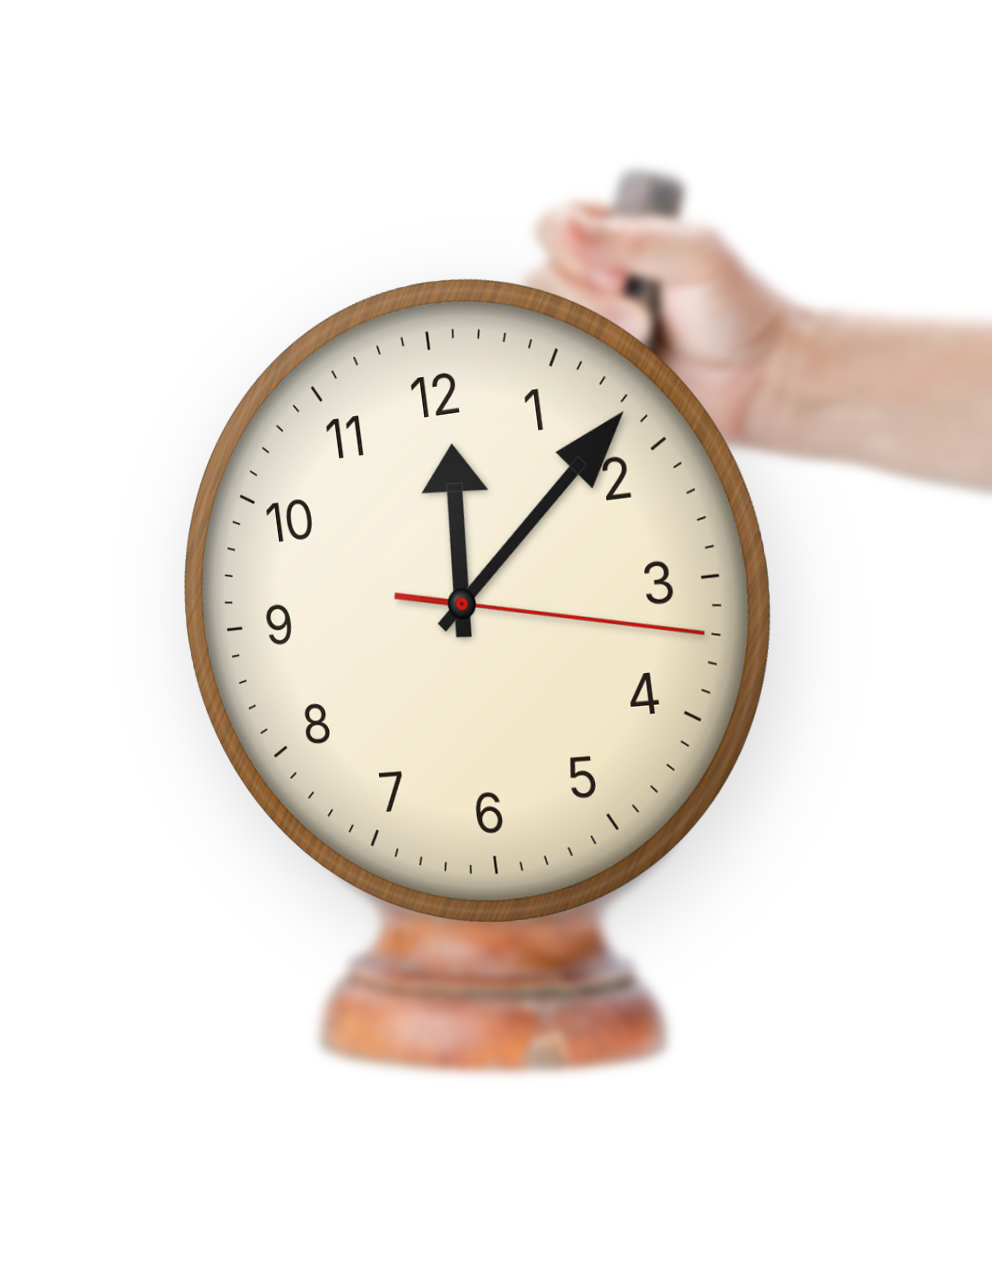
12,08,17
